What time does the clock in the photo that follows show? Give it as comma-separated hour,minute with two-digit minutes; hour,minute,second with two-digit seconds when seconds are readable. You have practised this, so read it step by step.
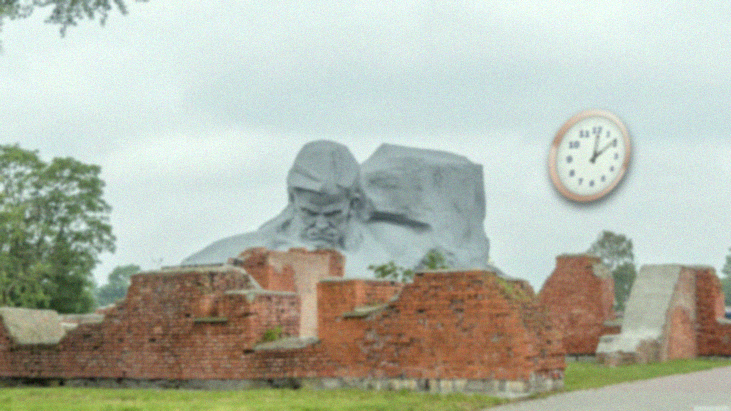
12,09
